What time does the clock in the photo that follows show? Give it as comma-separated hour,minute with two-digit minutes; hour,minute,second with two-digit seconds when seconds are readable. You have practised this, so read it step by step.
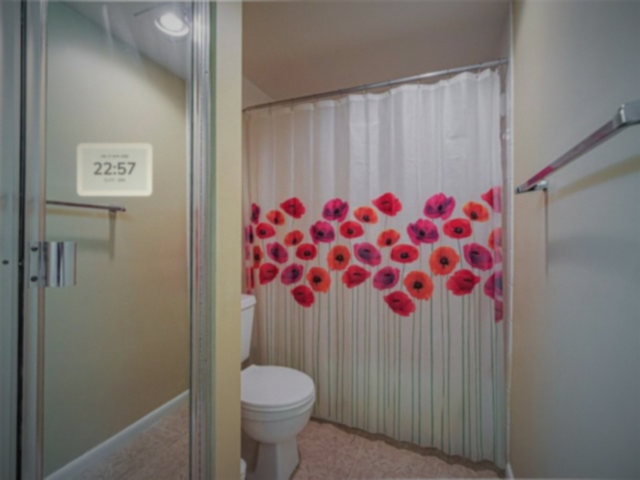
22,57
